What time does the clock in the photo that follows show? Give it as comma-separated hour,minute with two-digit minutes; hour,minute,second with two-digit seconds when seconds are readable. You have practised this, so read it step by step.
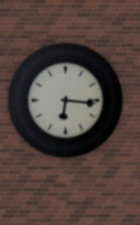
6,16
